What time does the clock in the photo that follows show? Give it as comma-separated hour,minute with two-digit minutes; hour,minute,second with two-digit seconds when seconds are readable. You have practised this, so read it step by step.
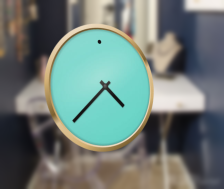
4,39
